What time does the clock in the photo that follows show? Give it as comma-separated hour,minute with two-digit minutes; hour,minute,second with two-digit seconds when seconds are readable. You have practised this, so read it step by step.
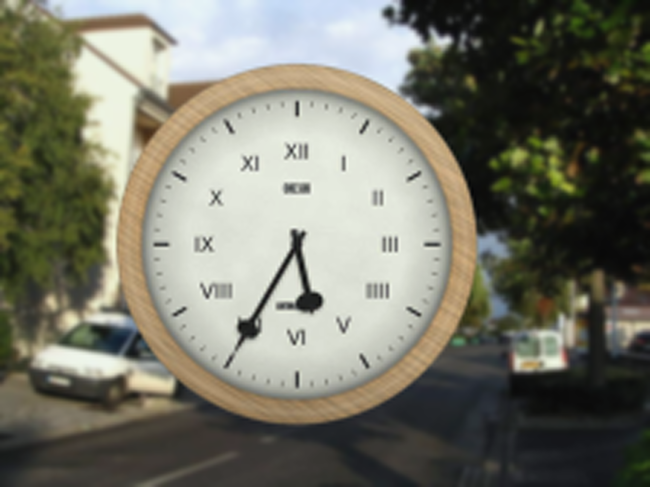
5,35
